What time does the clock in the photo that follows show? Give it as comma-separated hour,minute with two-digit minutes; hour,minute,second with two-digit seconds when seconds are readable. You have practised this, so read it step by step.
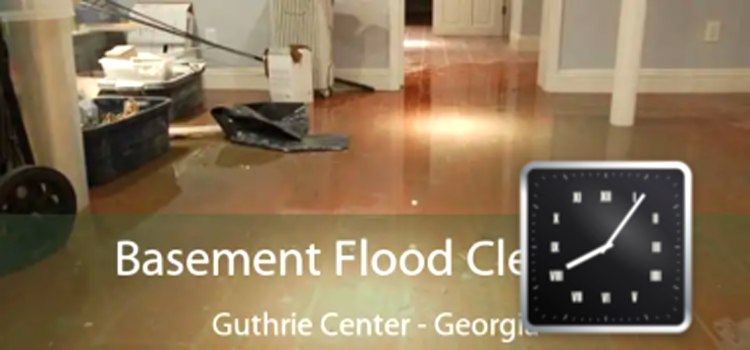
8,06
